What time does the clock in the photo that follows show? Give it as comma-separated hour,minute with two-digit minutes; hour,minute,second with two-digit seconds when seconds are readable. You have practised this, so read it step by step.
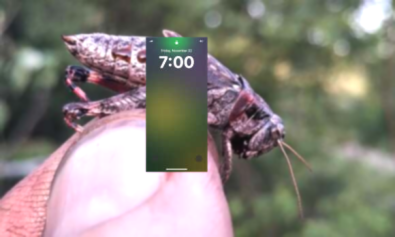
7,00
